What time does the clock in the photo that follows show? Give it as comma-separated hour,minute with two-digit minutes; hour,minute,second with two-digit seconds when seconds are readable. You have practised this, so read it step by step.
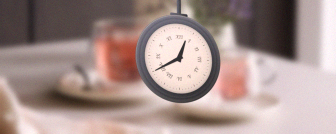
12,40
